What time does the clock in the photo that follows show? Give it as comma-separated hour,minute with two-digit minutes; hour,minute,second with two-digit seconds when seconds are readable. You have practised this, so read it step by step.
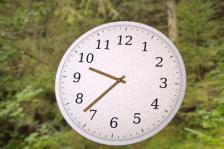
9,37
